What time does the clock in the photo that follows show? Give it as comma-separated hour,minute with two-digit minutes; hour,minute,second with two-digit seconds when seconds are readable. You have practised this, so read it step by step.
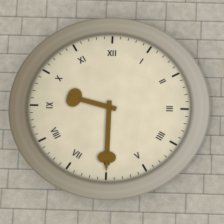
9,30
